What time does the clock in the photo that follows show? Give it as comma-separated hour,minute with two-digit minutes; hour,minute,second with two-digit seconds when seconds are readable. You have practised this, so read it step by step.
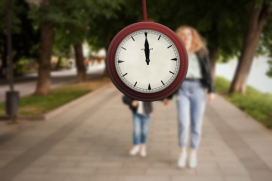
12,00
